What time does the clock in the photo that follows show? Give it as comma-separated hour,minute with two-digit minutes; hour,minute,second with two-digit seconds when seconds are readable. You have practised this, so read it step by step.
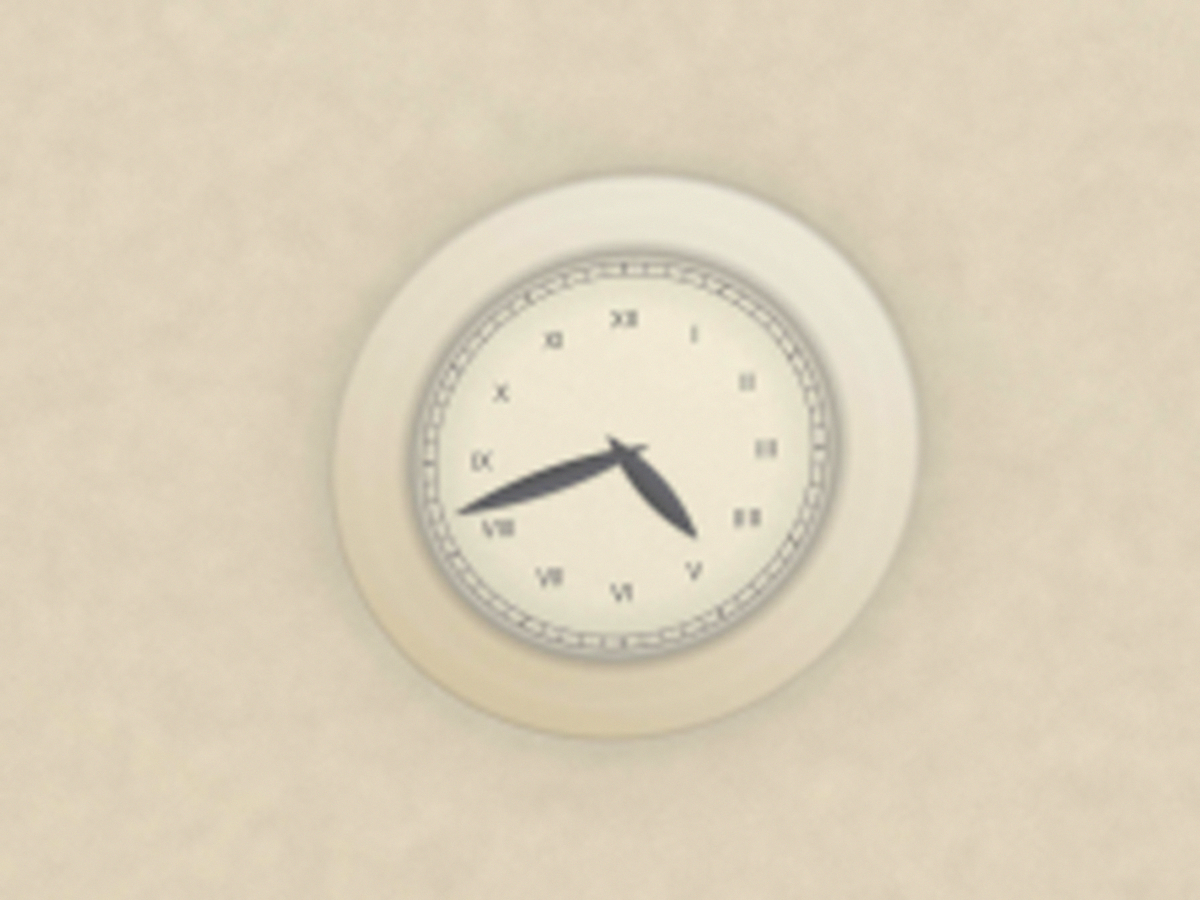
4,42
